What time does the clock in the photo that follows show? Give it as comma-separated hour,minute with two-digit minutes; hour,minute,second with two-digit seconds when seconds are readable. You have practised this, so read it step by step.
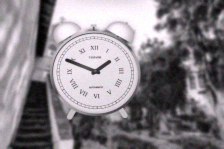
1,49
